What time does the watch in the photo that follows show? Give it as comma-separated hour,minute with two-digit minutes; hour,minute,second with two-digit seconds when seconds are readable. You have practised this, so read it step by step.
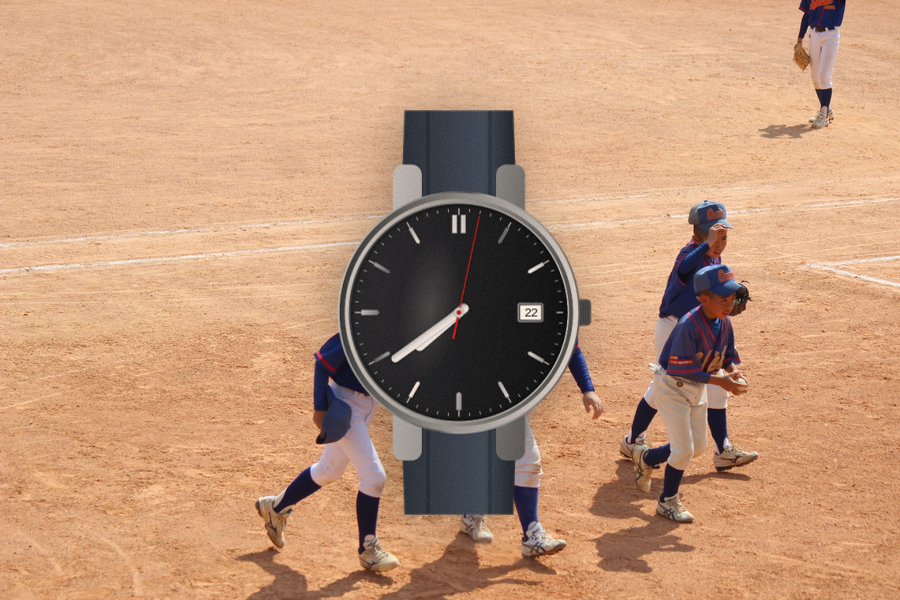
7,39,02
